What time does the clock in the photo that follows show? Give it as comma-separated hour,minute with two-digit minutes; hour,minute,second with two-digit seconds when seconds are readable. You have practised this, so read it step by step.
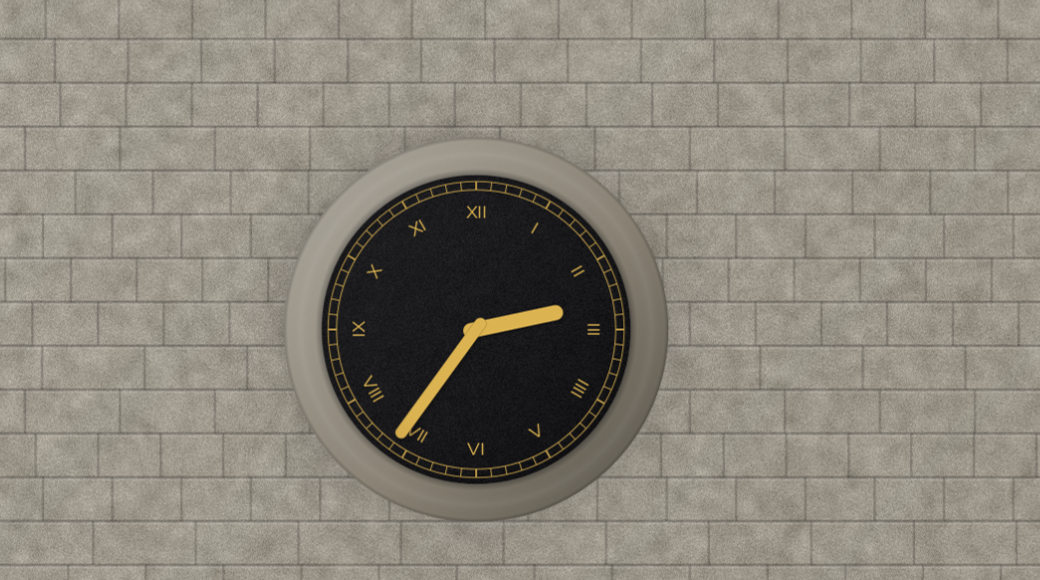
2,36
